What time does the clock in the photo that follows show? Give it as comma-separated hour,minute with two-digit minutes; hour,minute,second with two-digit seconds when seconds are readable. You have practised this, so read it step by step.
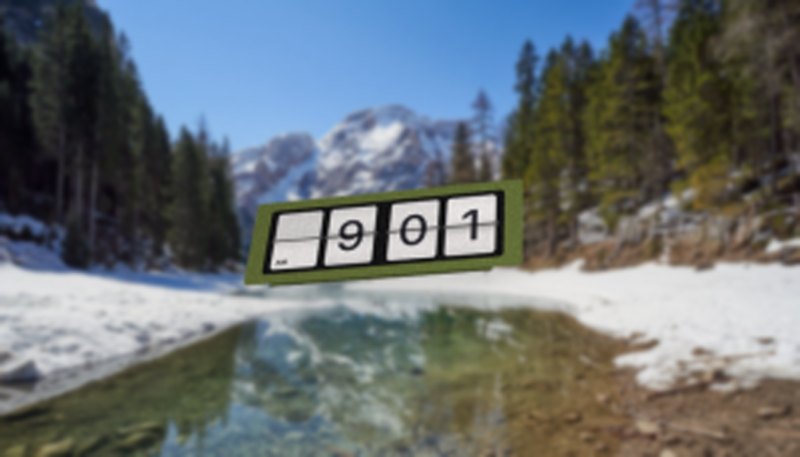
9,01
